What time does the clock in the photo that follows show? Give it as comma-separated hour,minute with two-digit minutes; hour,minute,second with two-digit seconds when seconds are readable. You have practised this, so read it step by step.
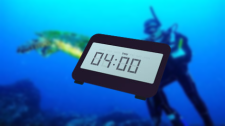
4,00
